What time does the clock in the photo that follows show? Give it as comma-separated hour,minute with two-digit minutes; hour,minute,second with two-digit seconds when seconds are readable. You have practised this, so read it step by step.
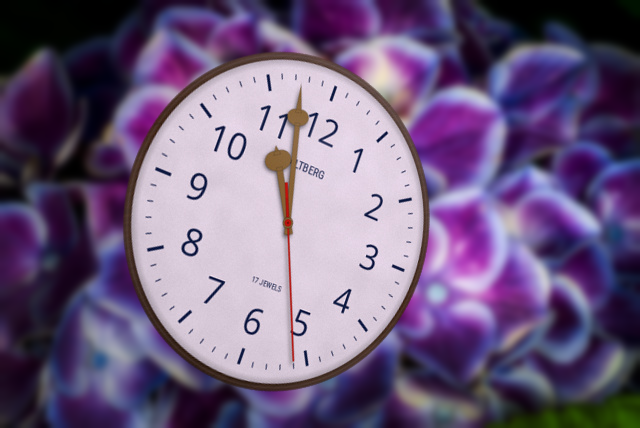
10,57,26
